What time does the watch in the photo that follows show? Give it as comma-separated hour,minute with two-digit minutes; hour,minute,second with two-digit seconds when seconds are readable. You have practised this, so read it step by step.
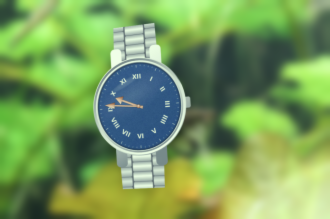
9,46
